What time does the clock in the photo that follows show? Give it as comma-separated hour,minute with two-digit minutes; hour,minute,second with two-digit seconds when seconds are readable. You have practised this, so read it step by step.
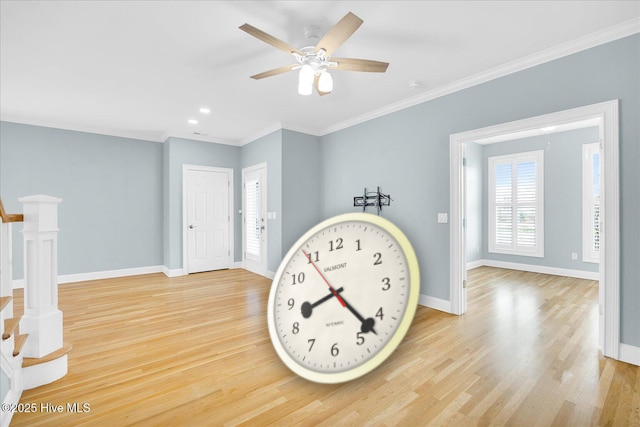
8,22,54
